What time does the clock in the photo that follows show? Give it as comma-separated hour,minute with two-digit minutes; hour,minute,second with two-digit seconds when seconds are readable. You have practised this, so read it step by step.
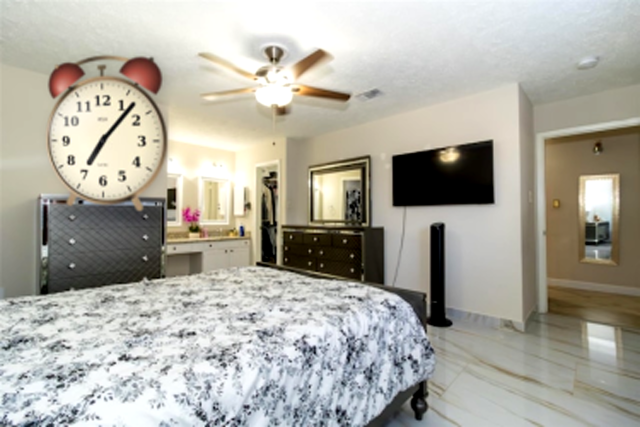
7,07
